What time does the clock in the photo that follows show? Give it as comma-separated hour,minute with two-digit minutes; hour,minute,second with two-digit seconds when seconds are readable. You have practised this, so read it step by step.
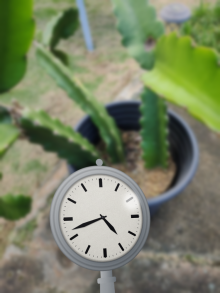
4,42
